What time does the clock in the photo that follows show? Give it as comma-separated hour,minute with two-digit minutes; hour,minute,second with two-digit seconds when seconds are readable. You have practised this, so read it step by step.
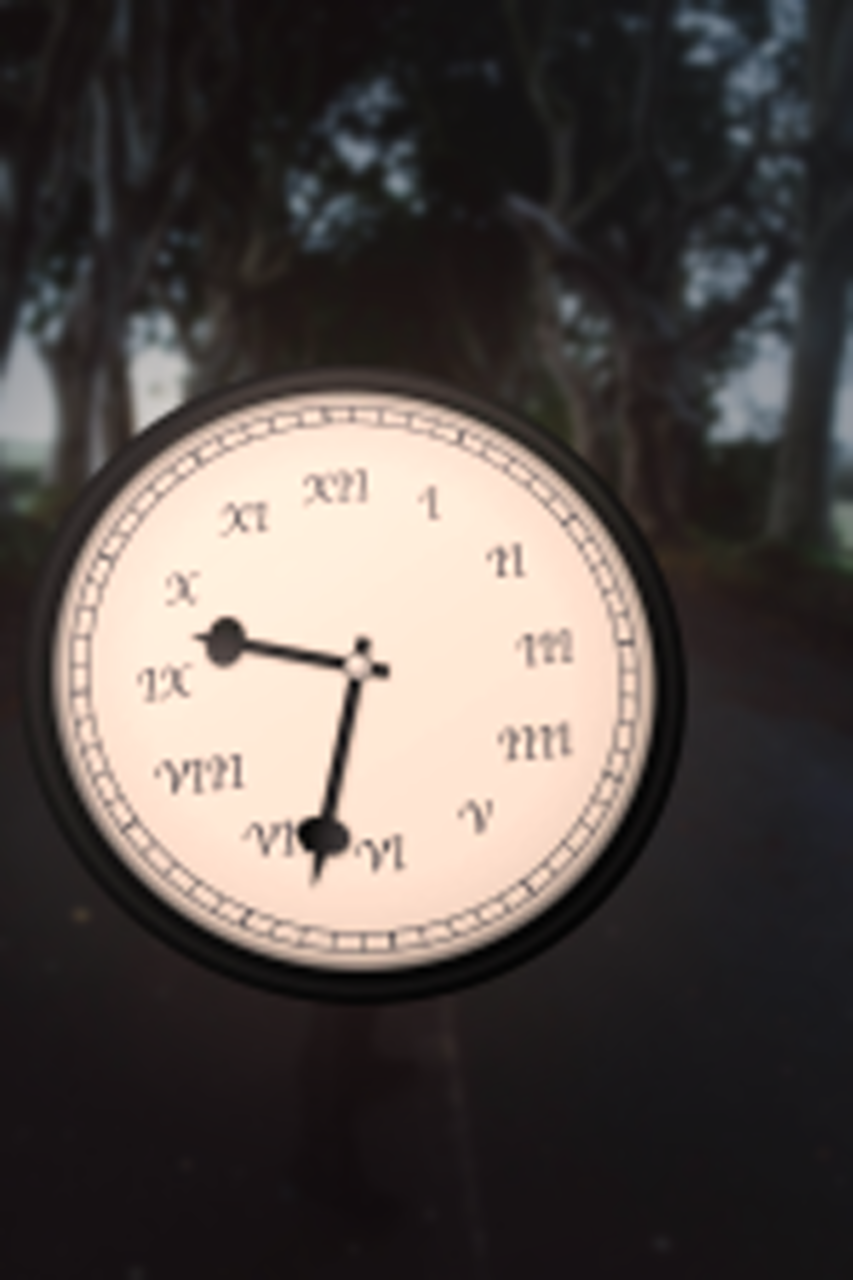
9,33
